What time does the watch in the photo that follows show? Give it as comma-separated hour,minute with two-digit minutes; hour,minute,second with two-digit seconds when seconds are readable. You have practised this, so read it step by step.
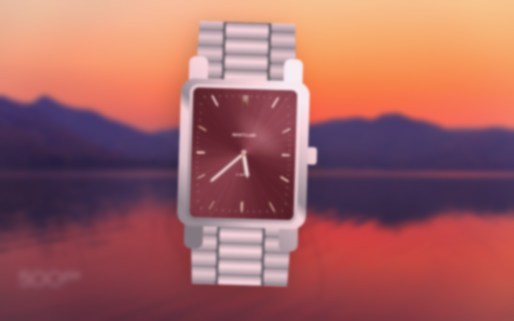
5,38
